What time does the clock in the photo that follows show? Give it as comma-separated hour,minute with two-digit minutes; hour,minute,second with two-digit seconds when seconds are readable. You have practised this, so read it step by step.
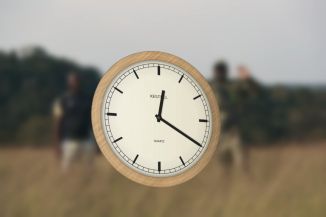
12,20
